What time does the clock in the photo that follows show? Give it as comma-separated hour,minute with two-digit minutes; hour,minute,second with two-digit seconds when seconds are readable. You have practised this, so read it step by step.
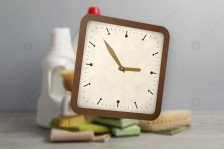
2,53
